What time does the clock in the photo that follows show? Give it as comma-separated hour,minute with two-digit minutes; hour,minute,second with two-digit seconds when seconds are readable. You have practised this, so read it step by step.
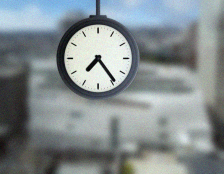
7,24
